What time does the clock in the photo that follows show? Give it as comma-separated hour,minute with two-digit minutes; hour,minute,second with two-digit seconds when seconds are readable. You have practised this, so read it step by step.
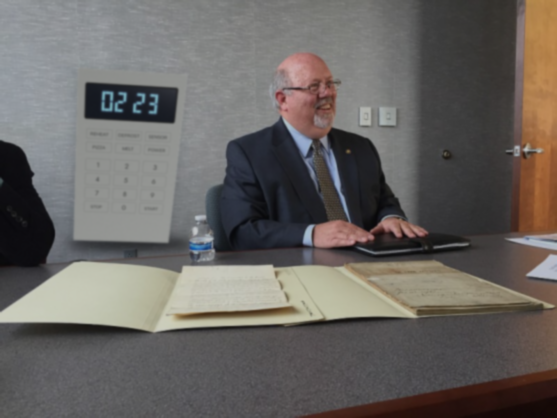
2,23
